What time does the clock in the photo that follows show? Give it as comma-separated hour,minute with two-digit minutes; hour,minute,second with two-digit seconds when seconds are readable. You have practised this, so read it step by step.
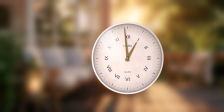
12,59
